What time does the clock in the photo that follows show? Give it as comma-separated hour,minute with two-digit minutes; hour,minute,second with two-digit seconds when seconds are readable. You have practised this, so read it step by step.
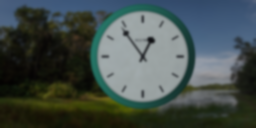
12,54
